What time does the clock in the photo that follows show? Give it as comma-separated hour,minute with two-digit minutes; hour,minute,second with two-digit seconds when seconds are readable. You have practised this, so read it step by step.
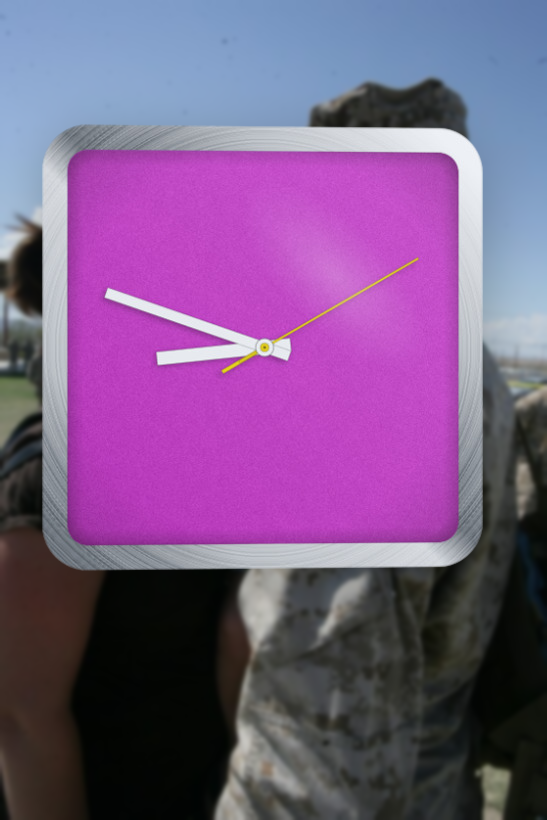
8,48,10
